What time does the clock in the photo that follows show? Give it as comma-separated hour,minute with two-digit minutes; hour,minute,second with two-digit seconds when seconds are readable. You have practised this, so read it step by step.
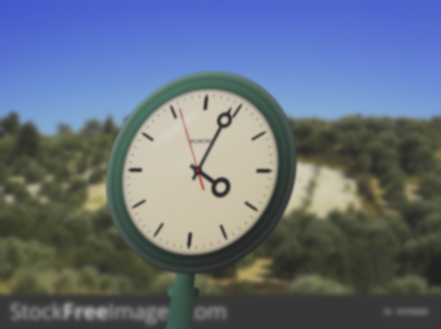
4,03,56
